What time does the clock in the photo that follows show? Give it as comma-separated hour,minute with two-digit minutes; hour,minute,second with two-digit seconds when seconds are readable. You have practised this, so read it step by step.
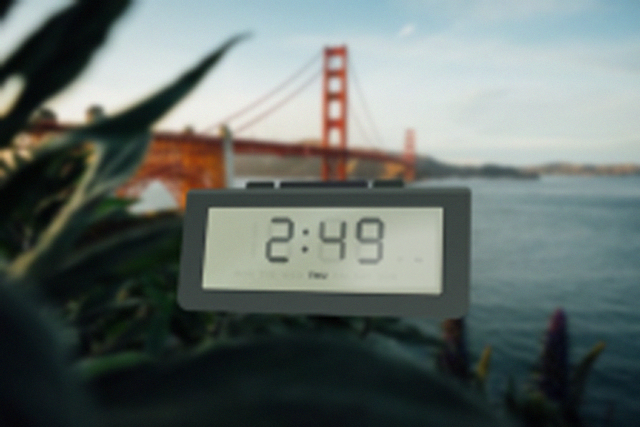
2,49
